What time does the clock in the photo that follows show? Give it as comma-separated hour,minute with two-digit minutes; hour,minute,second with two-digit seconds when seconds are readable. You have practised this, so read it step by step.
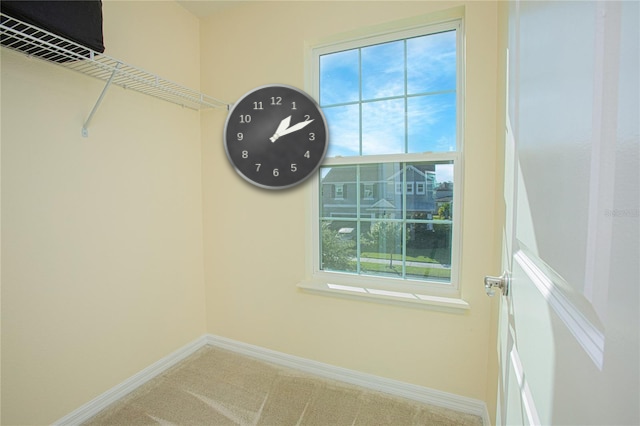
1,11
